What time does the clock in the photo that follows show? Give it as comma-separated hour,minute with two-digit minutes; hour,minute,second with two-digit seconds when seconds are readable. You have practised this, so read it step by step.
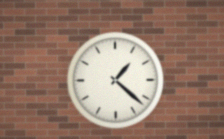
1,22
